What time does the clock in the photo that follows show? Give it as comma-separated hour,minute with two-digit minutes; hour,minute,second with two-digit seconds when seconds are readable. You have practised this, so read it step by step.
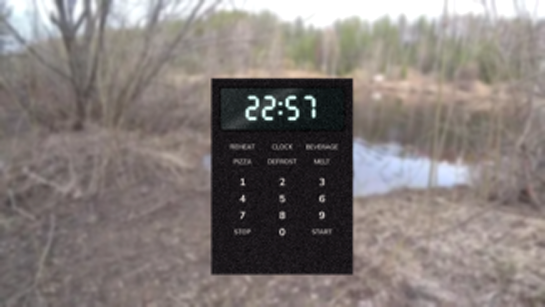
22,57
